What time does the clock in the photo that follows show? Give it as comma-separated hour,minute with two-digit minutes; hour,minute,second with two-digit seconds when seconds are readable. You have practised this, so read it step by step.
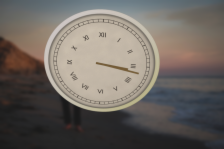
3,17
